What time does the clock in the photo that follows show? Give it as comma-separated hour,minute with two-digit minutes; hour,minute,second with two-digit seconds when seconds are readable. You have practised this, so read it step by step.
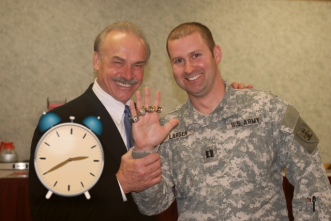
2,40
